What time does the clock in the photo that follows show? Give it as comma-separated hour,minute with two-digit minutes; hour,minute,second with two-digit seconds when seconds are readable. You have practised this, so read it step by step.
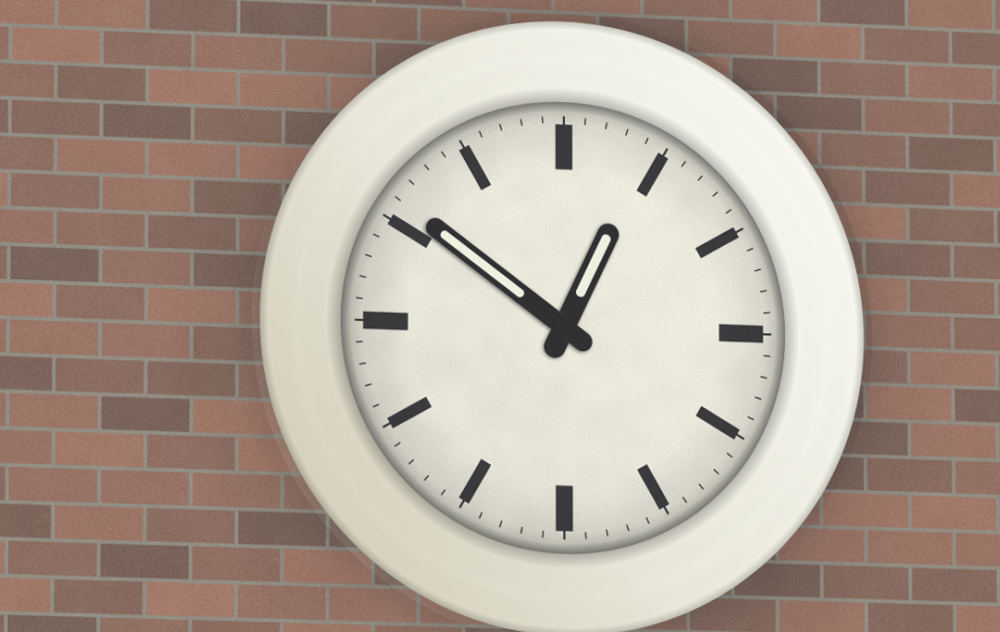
12,51
